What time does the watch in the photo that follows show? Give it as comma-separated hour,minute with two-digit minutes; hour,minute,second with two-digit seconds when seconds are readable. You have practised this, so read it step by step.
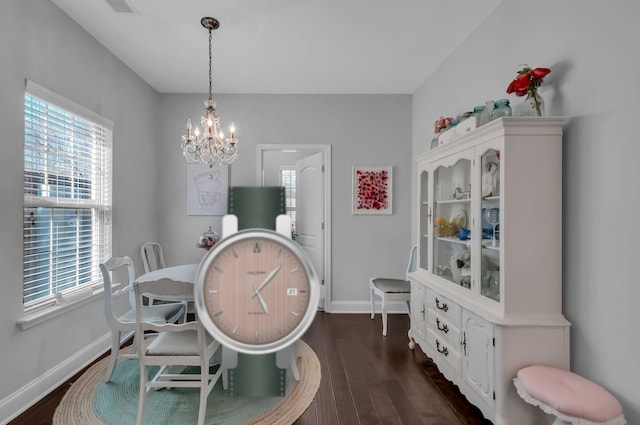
5,07
